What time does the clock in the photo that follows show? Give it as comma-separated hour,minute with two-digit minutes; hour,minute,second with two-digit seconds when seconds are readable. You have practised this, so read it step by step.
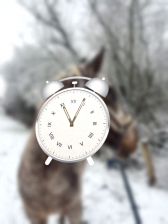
11,04
